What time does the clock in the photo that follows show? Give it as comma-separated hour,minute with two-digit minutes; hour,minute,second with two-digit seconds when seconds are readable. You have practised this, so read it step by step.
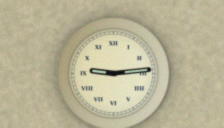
9,14
